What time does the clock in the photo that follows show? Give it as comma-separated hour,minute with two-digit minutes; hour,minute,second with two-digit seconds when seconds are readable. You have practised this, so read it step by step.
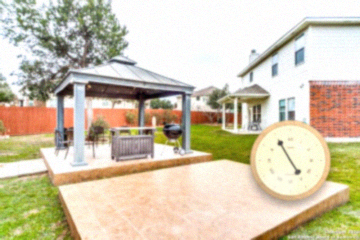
4,55
